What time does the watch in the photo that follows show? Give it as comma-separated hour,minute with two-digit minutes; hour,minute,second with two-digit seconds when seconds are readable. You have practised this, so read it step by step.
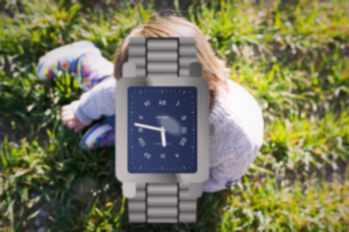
5,47
